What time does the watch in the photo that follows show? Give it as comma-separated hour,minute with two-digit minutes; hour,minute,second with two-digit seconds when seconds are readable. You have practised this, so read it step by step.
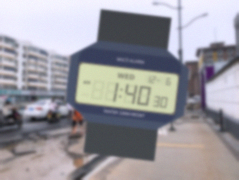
1,40
